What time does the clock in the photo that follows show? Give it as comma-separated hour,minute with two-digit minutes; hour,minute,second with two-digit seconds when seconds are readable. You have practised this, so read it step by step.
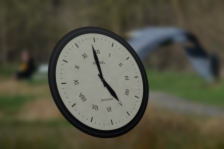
4,59
